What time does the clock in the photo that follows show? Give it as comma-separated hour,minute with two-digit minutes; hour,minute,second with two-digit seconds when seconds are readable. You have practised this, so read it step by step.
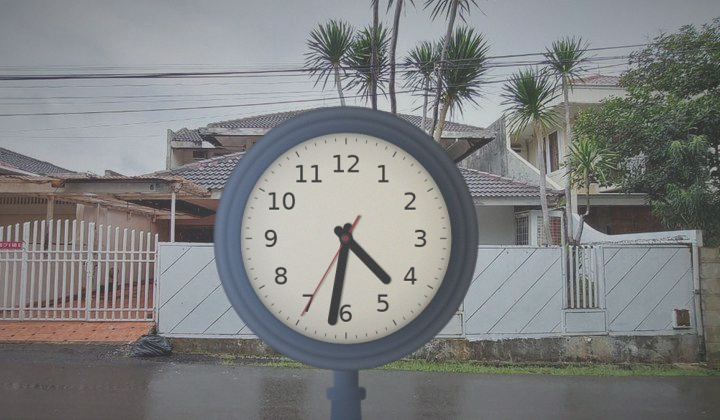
4,31,35
